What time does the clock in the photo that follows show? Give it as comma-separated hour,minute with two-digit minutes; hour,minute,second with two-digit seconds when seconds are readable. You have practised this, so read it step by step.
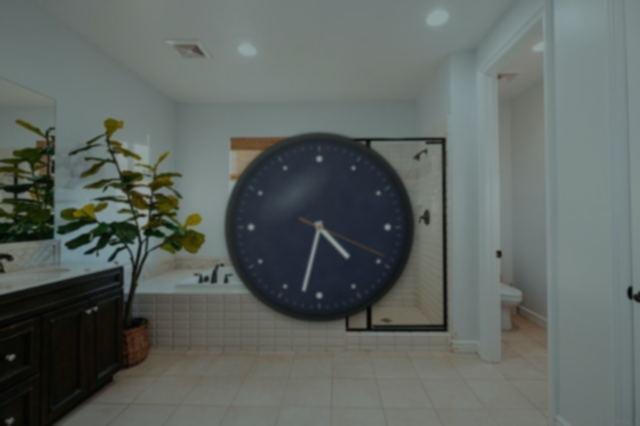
4,32,19
